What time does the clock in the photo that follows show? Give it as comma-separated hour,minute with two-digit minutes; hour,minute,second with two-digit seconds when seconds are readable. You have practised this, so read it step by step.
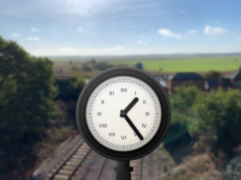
1,24
